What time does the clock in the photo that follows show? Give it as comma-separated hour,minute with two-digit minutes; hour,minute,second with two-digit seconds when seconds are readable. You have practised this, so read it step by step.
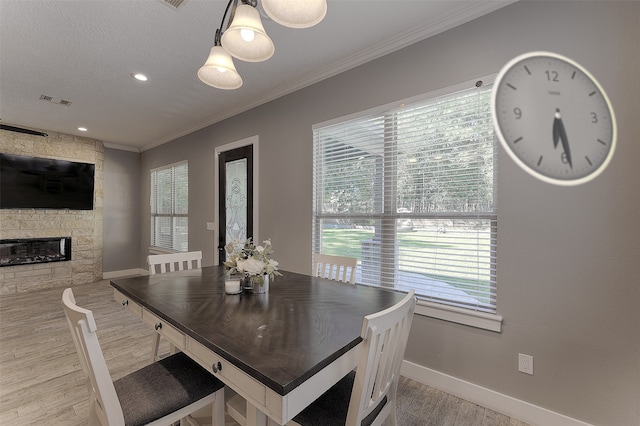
6,29
